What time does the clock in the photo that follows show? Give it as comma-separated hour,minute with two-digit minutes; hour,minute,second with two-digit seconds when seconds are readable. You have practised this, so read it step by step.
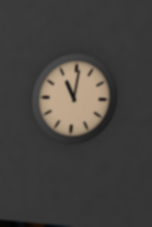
11,01
